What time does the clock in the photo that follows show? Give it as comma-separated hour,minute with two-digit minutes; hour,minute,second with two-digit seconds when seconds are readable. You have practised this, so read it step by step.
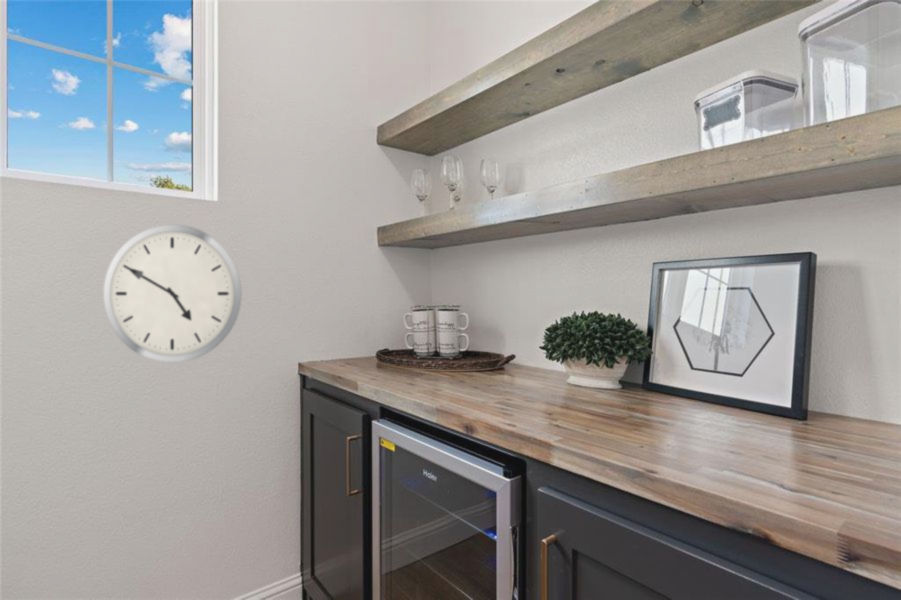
4,50
